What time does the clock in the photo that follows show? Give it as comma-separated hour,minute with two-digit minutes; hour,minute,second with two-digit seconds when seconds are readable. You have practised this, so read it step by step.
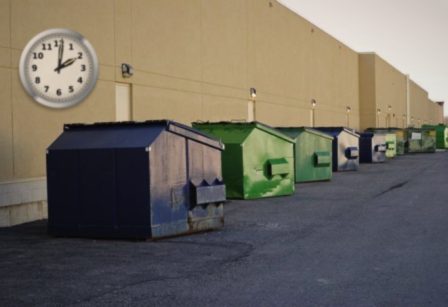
2,01
